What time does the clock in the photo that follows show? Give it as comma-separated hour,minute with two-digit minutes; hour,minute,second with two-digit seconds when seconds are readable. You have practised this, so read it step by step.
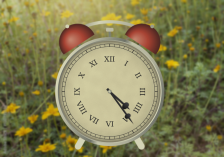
4,24
